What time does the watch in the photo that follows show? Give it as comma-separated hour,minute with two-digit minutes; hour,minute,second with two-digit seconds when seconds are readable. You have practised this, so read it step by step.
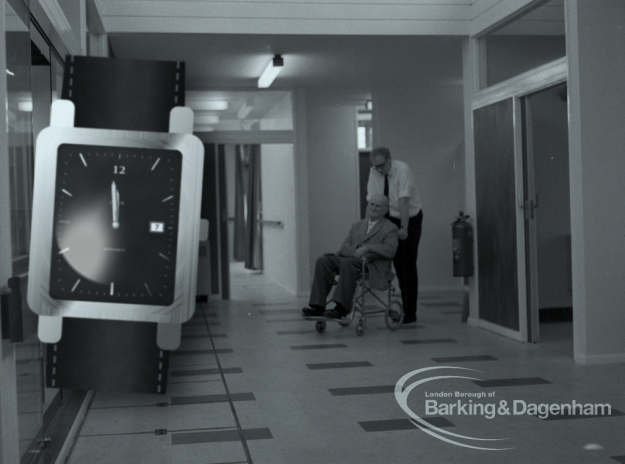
11,59
